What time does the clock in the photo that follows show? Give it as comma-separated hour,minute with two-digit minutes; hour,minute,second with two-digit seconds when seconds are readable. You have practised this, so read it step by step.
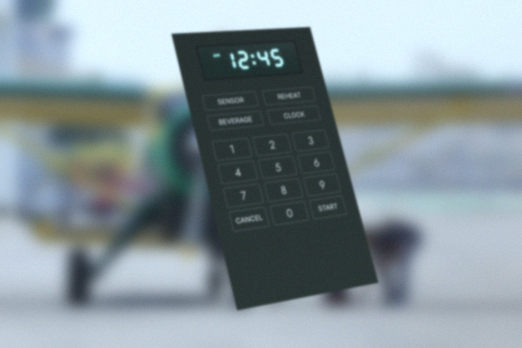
12,45
